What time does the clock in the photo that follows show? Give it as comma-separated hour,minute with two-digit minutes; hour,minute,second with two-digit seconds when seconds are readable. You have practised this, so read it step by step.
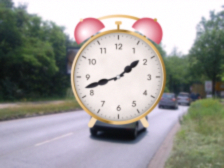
1,42
